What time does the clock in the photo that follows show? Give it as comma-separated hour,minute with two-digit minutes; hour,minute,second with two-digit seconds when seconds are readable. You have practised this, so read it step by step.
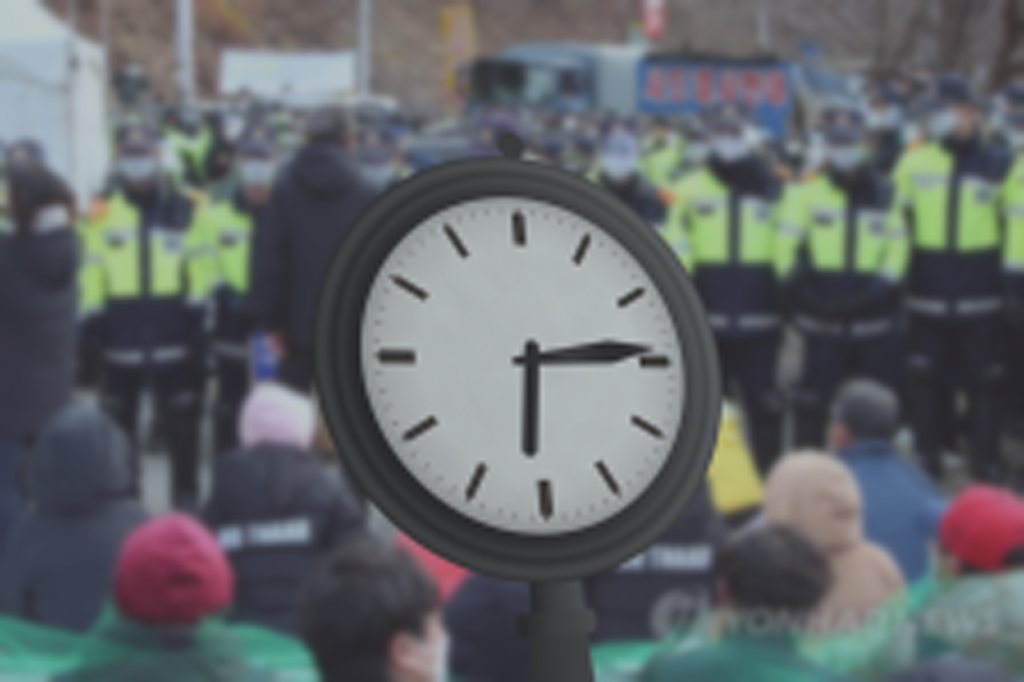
6,14
